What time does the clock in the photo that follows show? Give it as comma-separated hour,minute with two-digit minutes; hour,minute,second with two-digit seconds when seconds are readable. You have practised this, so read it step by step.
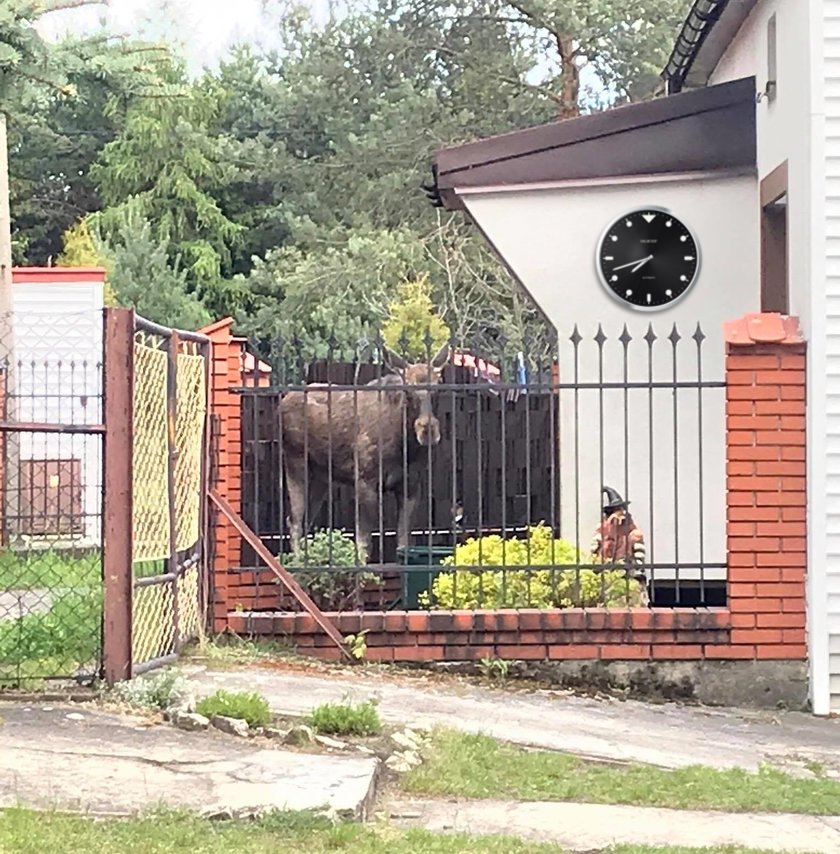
7,42
